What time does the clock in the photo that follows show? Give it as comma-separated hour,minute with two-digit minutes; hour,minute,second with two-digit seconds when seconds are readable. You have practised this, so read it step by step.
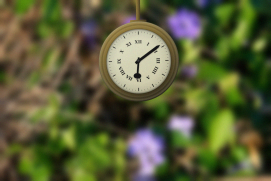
6,09
